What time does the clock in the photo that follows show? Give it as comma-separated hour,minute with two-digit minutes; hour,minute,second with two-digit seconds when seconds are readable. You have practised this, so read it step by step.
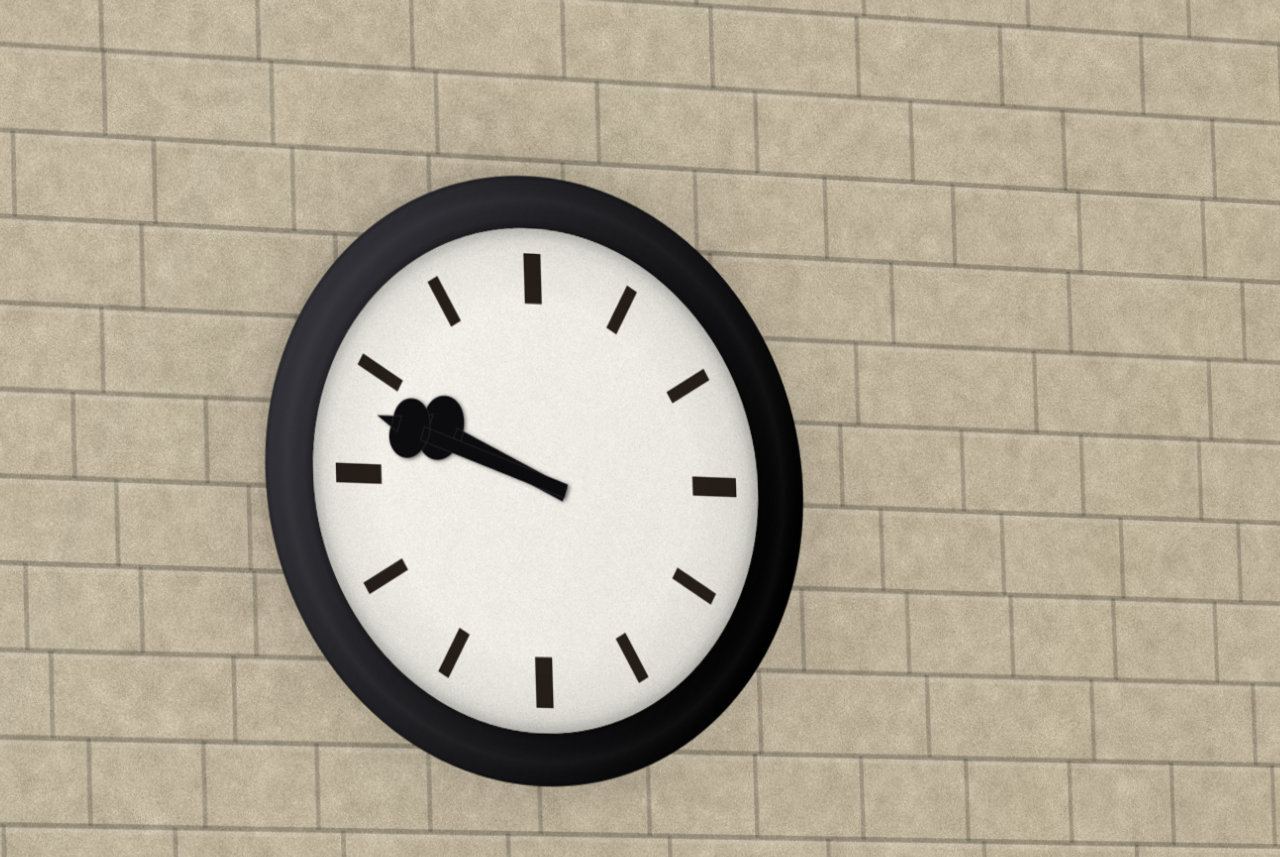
9,48
